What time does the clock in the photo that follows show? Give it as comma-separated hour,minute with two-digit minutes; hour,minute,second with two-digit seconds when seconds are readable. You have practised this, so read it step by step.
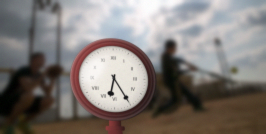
6,25
